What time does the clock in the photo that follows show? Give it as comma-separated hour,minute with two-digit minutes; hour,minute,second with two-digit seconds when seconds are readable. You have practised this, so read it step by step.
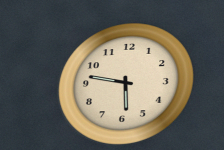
5,47
